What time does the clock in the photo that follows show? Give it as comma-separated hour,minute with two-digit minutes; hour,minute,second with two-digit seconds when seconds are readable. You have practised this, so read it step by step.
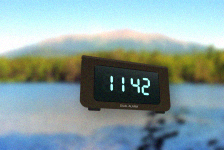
11,42
